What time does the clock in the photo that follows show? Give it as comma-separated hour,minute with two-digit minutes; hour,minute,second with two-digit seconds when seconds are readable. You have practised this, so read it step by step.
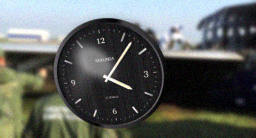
4,07
